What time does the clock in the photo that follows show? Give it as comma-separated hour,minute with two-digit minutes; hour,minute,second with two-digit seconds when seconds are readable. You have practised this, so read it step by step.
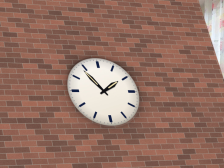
1,54
